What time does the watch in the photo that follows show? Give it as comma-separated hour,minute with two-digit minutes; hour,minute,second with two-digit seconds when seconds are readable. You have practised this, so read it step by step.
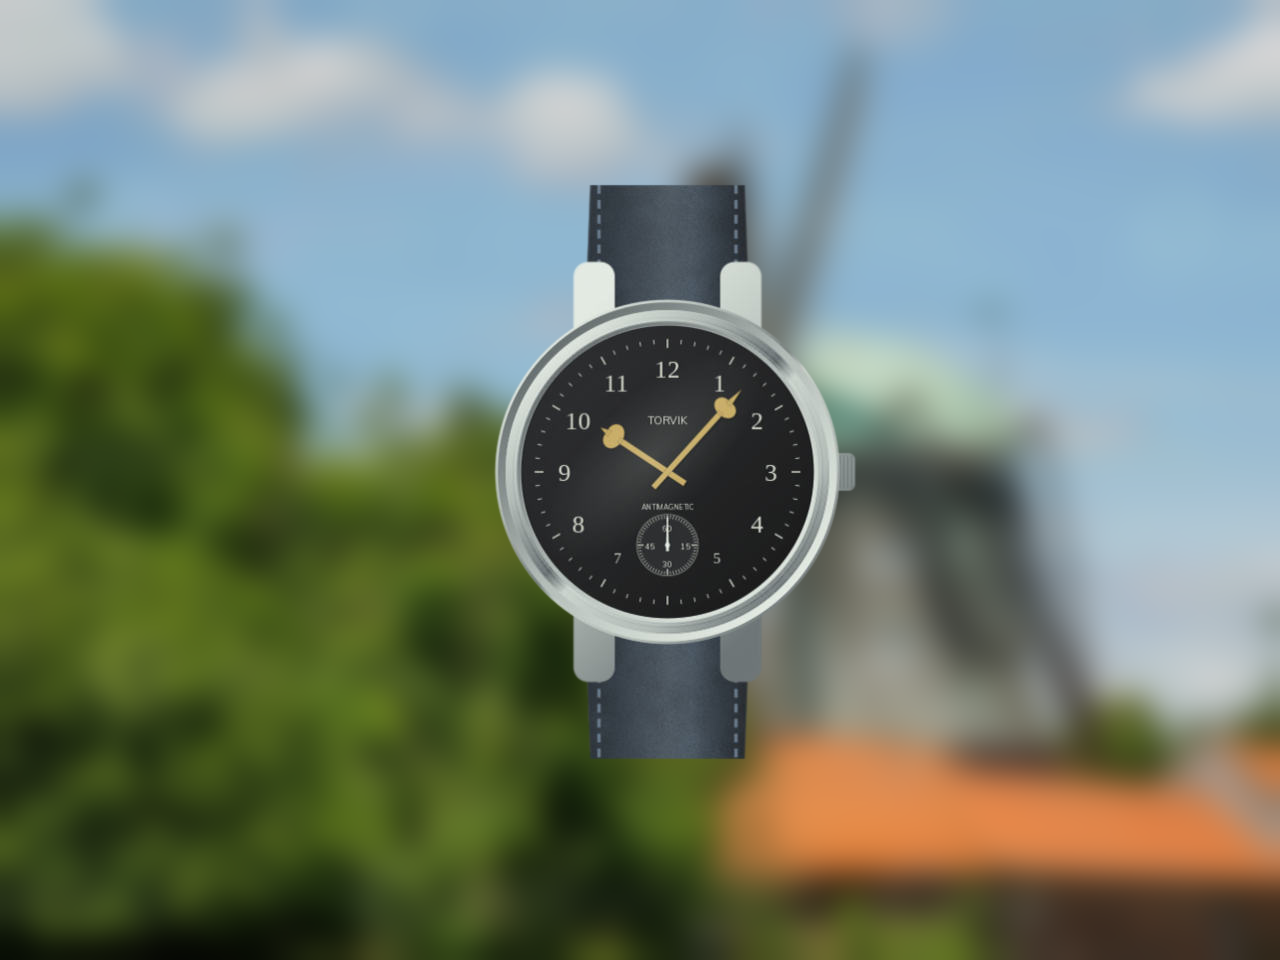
10,07
